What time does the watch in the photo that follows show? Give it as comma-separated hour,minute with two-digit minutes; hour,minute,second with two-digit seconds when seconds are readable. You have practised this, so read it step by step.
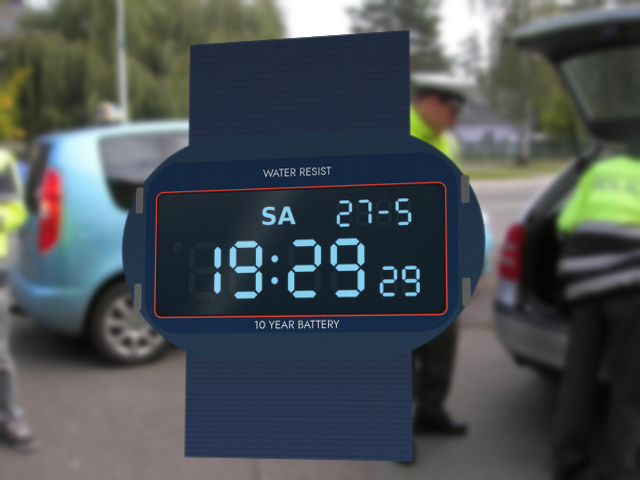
19,29,29
